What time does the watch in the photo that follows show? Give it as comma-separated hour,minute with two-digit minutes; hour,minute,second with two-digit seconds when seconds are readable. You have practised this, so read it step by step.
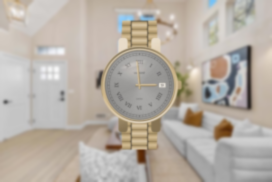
2,59
